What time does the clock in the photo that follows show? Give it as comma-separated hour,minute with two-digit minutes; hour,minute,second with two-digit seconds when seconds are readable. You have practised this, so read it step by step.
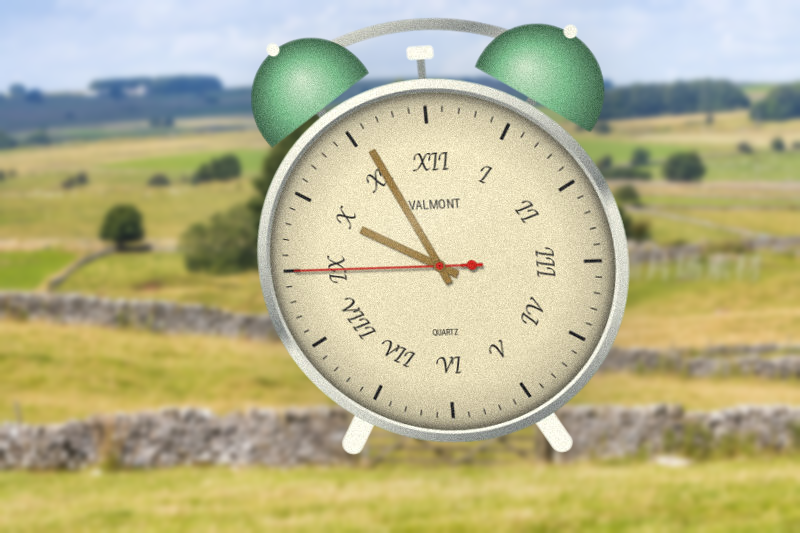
9,55,45
